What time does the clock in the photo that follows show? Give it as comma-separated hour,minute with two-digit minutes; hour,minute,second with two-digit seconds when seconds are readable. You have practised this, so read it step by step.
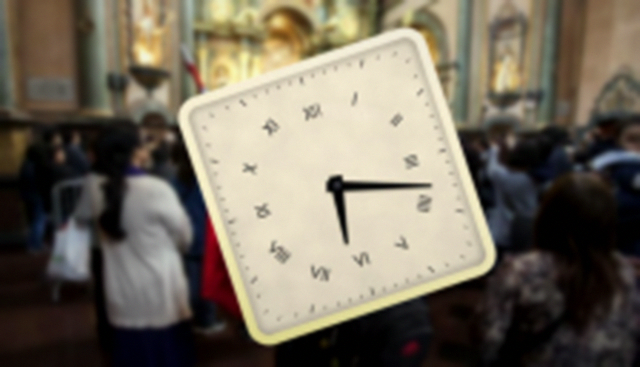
6,18
